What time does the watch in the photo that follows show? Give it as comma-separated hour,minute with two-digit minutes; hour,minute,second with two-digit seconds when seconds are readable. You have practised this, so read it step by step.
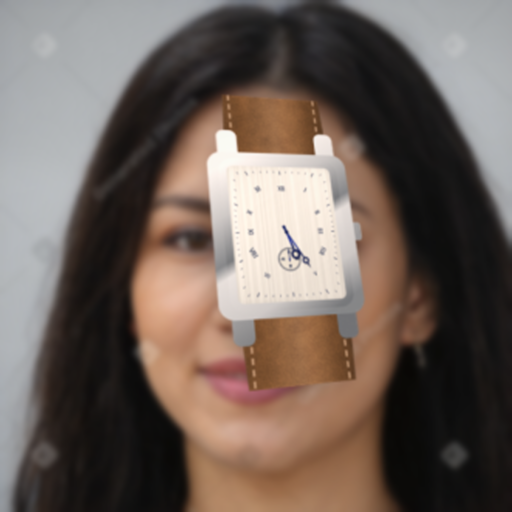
5,25
